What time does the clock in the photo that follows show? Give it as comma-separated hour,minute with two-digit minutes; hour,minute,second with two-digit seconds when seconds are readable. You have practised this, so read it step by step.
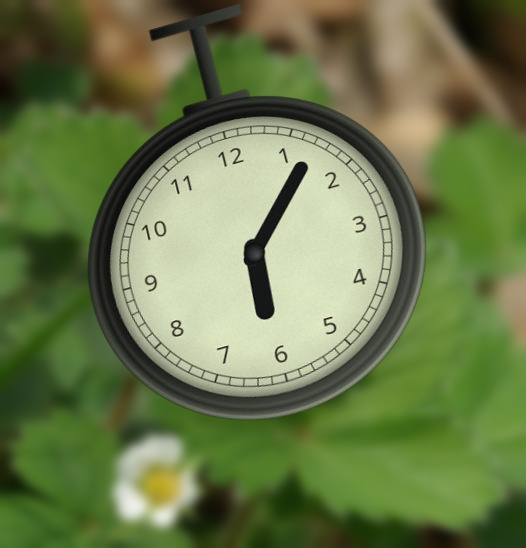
6,07
